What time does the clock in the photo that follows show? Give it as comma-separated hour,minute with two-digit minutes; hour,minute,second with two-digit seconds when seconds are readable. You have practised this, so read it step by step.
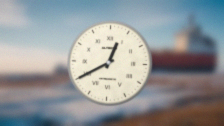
12,40
